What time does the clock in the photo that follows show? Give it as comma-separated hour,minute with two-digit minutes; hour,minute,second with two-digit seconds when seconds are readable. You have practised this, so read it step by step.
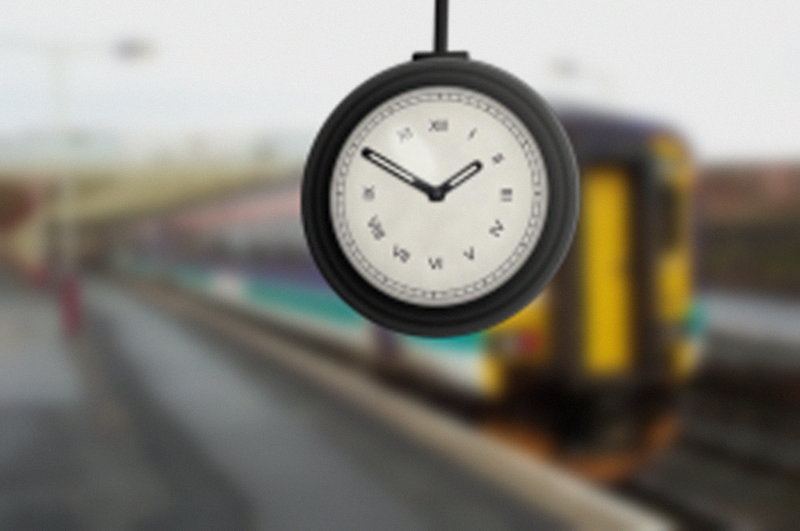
1,50
